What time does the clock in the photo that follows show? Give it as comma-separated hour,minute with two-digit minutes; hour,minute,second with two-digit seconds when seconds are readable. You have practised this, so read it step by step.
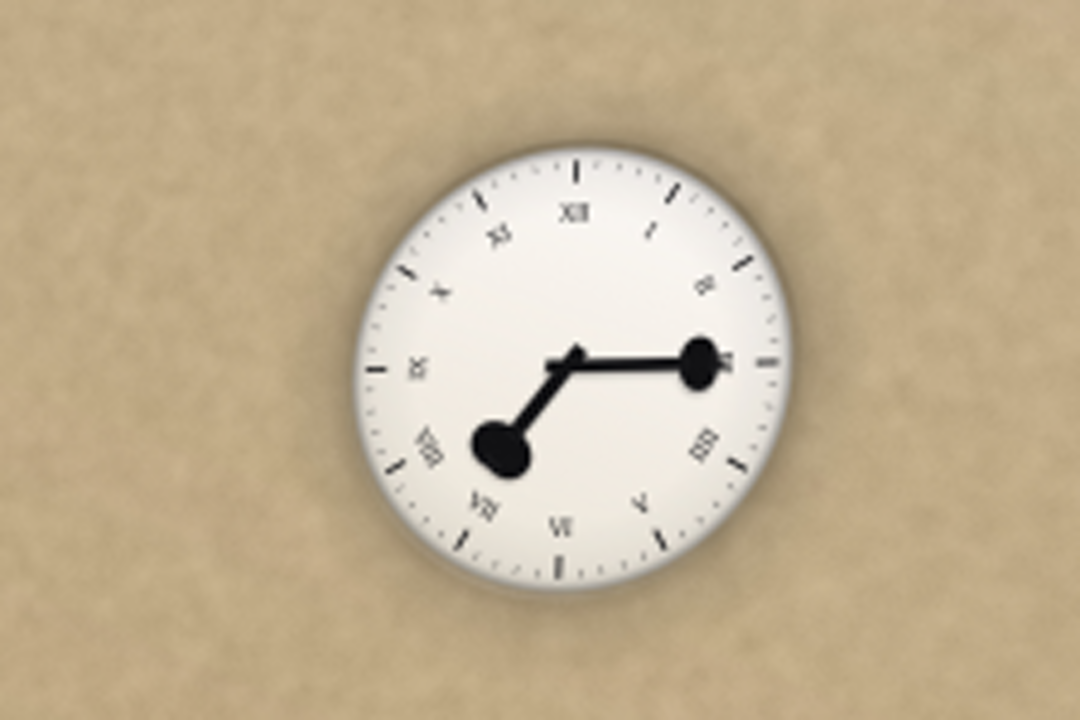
7,15
